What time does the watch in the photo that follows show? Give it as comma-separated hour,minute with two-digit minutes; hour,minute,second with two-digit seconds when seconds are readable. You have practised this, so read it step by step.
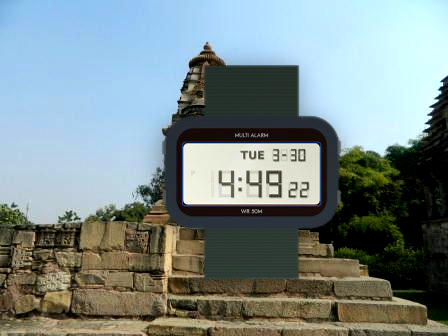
4,49,22
